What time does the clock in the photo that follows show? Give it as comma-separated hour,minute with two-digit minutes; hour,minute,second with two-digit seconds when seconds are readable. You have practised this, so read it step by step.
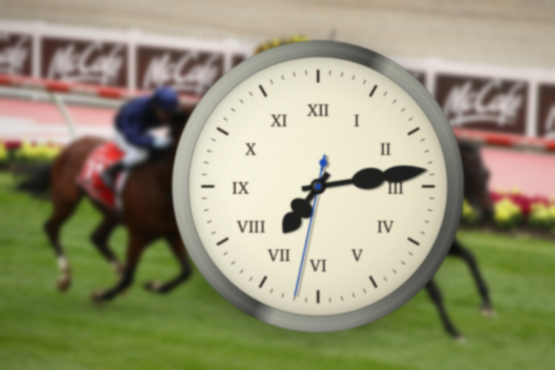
7,13,32
